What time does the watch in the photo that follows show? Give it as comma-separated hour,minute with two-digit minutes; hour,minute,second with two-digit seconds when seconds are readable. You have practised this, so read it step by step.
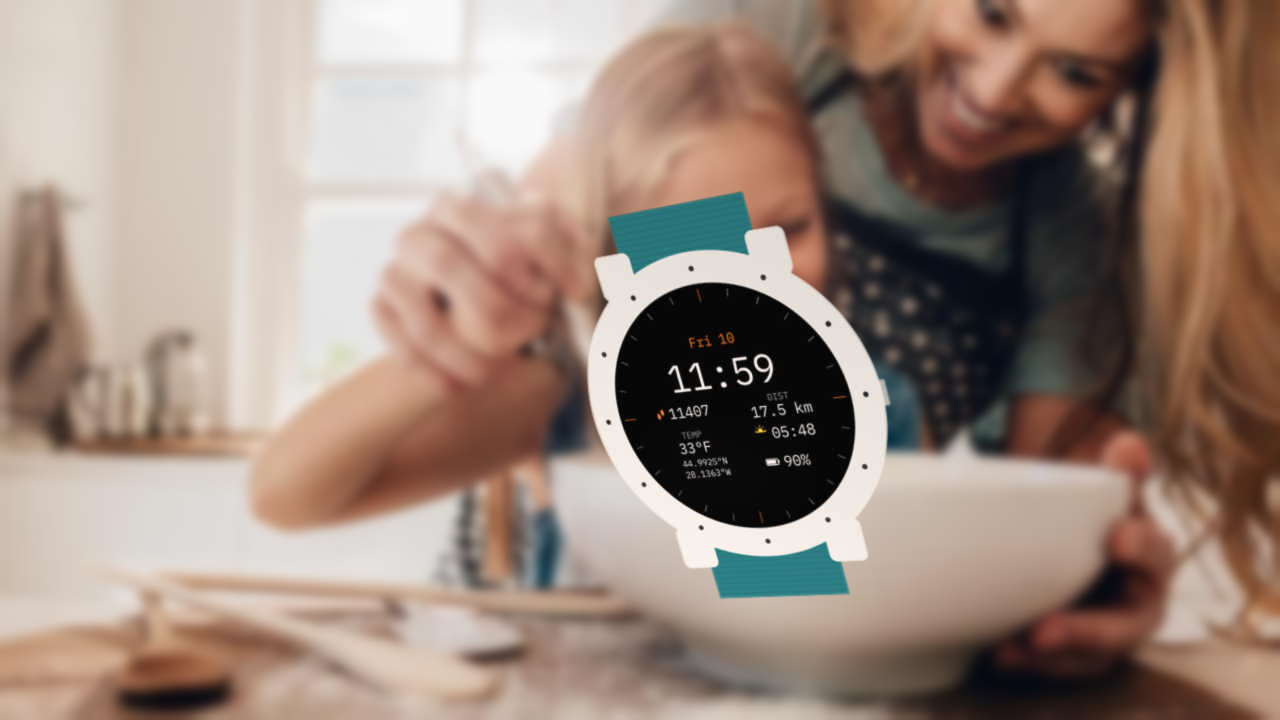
11,59
